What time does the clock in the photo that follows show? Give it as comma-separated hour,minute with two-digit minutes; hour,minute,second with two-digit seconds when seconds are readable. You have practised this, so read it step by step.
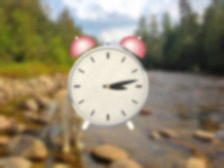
3,13
